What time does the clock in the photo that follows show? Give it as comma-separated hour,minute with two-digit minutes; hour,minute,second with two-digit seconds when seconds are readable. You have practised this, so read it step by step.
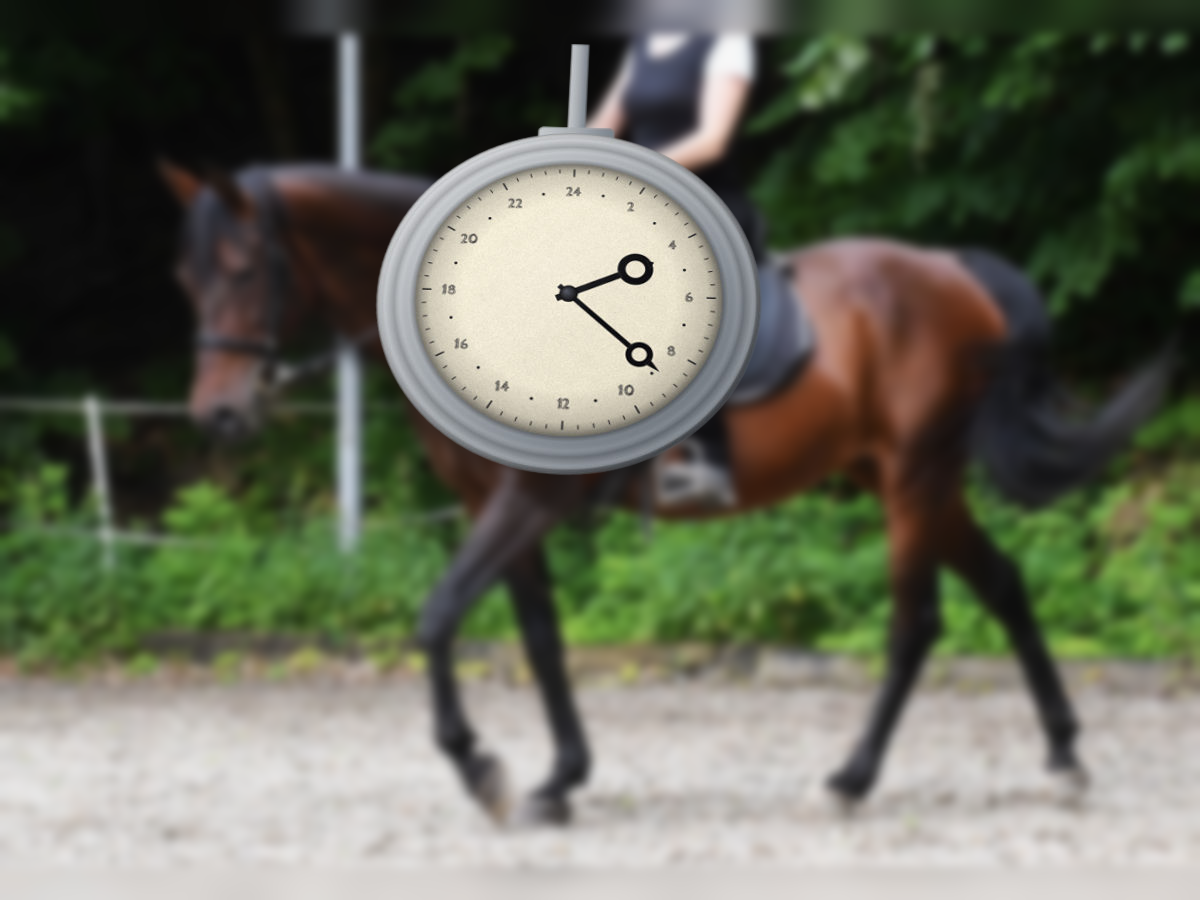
4,22
